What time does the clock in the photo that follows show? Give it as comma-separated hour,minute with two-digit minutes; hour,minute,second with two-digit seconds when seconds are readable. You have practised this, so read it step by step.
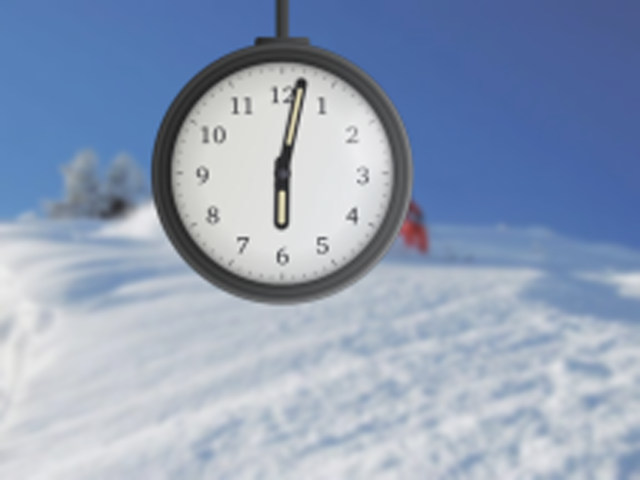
6,02
